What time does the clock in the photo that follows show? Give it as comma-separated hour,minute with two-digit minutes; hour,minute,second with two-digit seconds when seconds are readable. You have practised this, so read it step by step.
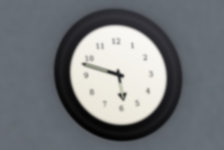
5,48
